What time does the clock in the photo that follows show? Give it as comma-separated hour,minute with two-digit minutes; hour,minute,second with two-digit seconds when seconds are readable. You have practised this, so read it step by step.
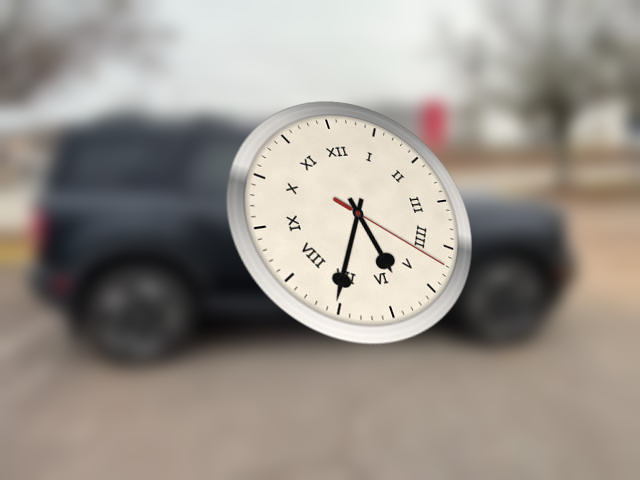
5,35,22
